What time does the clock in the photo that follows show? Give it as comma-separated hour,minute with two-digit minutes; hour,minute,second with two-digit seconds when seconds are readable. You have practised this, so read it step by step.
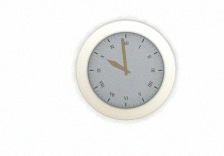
9,59
